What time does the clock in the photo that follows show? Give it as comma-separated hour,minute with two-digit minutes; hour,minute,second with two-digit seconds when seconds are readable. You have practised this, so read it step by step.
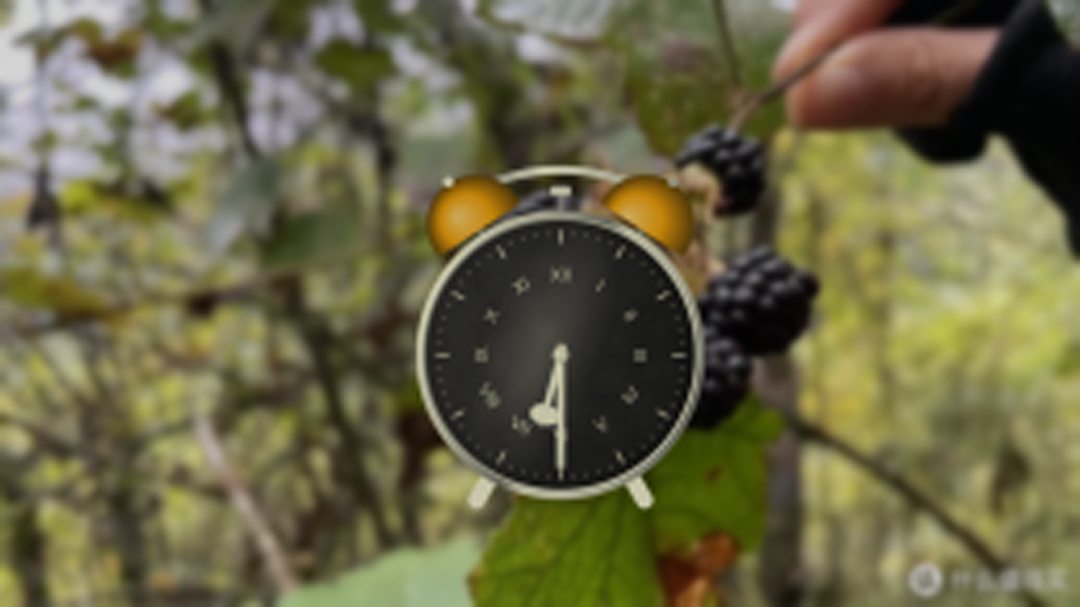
6,30
